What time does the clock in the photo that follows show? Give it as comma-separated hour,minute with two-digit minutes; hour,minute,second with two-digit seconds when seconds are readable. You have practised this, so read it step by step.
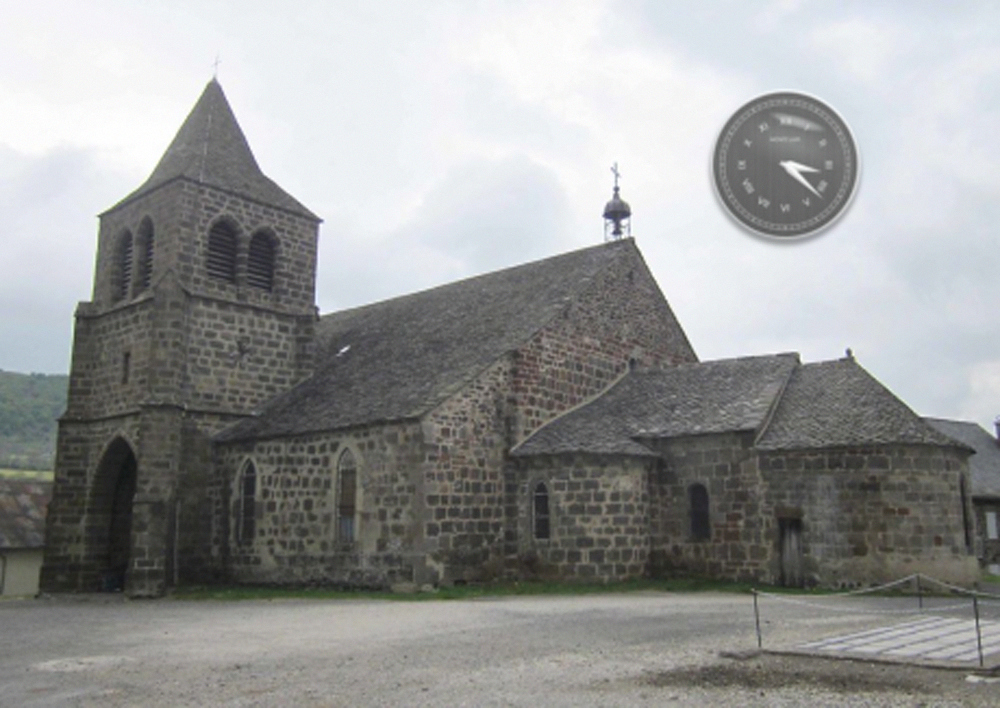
3,22
